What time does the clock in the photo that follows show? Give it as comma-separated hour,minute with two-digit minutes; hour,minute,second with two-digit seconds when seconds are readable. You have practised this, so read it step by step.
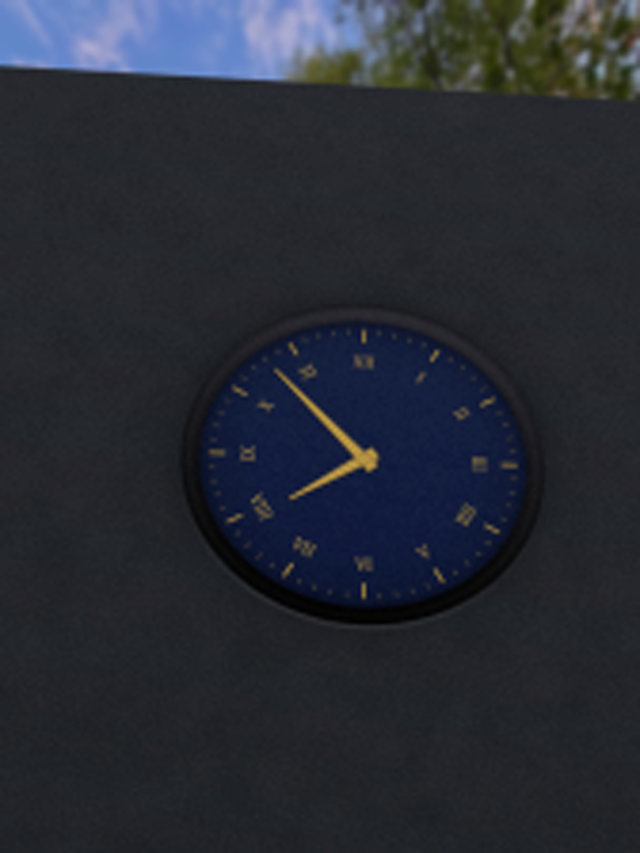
7,53
